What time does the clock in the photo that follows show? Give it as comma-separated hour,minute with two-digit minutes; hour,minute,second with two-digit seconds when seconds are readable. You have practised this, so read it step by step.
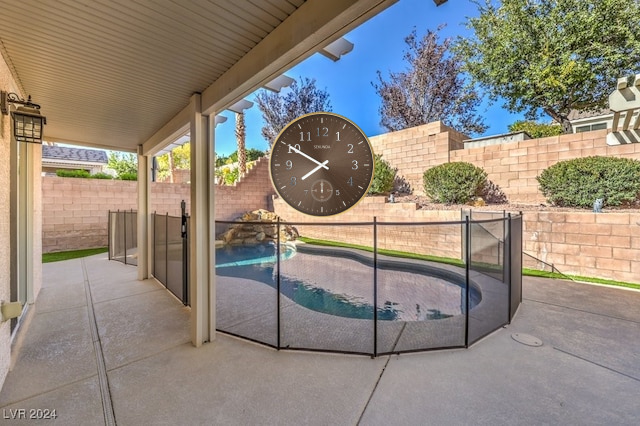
7,50
